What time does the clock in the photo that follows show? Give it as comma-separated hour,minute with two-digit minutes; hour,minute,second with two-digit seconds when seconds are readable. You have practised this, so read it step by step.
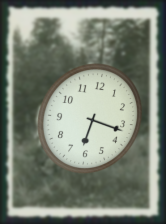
6,17
